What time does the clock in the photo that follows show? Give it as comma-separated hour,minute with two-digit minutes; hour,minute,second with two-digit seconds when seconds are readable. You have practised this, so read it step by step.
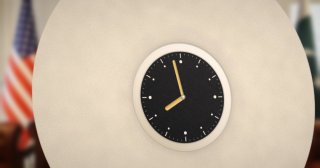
7,58
